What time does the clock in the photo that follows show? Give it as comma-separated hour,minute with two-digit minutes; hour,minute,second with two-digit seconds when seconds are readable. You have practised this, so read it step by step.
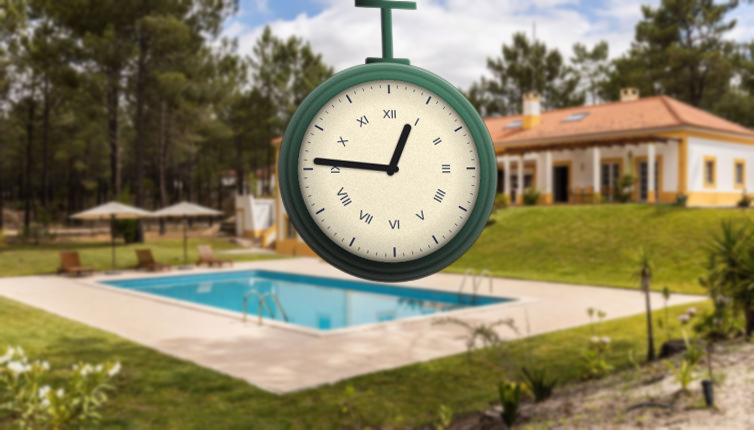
12,46
